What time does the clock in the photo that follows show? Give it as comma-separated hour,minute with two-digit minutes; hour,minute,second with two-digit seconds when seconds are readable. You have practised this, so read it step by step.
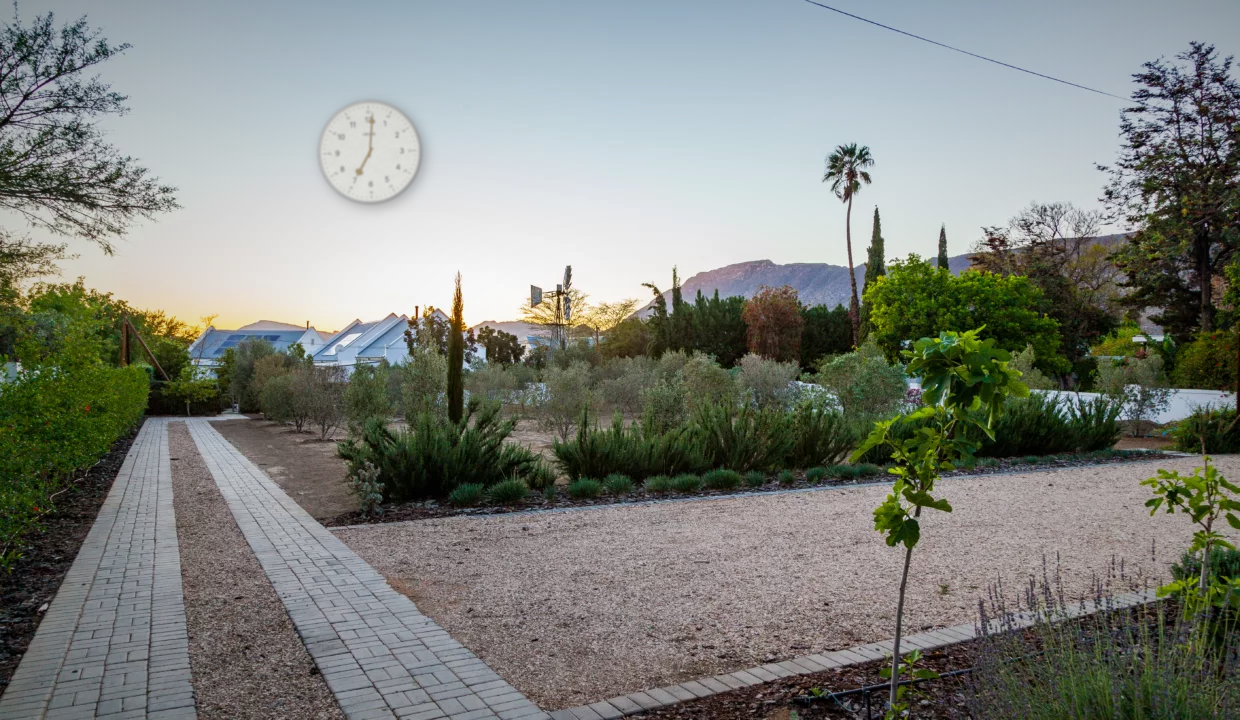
7,01
